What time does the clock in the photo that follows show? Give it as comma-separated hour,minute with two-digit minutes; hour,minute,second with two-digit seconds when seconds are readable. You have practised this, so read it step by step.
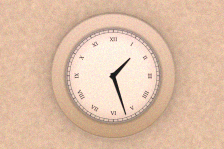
1,27
